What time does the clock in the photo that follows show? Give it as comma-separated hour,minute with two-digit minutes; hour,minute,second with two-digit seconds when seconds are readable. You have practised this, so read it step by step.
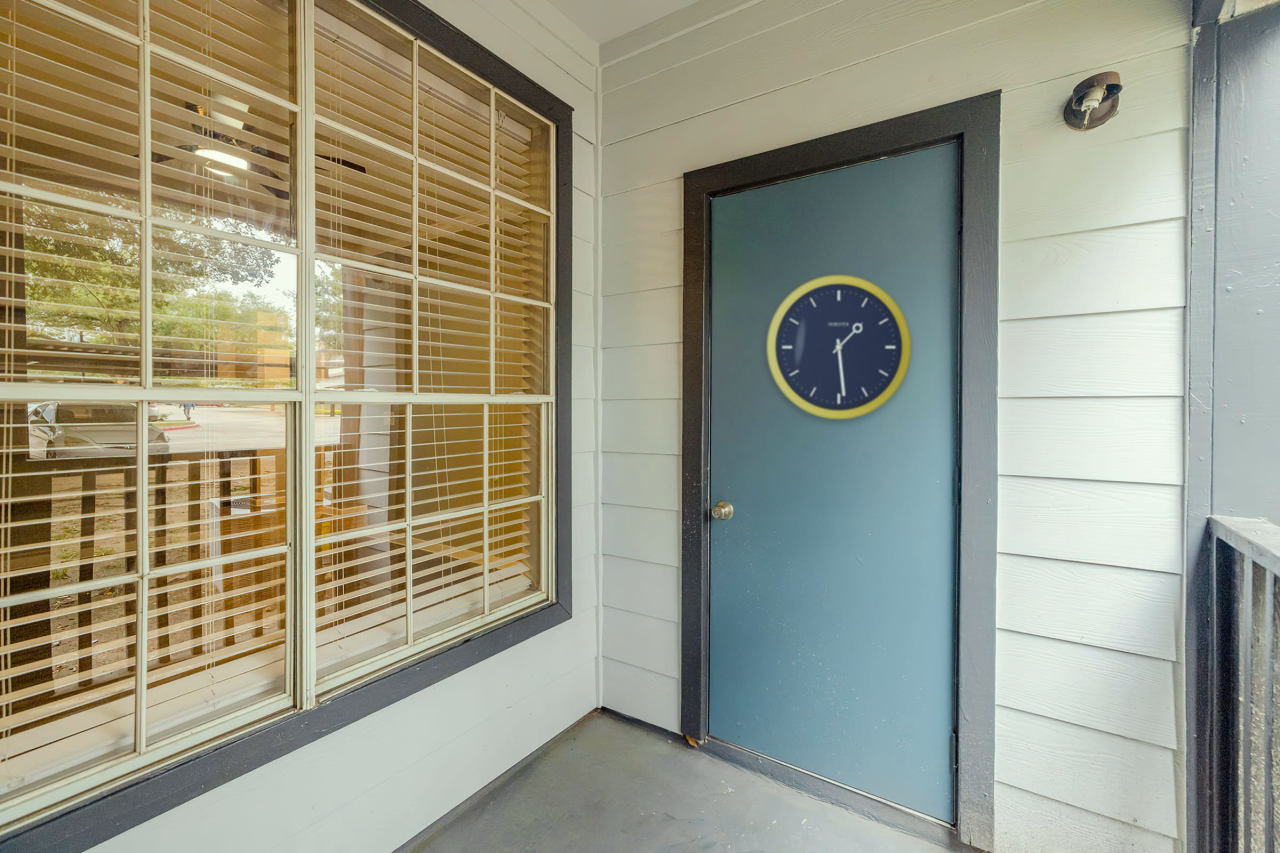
1,29
